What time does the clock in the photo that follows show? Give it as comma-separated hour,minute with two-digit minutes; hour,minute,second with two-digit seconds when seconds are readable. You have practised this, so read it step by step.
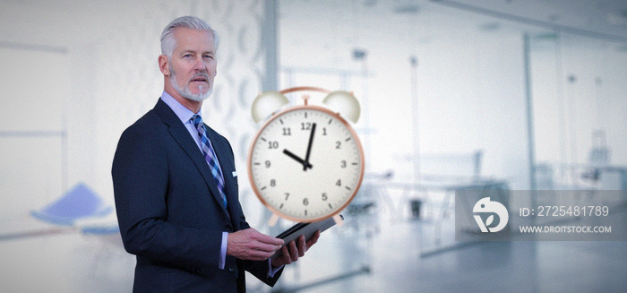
10,02
